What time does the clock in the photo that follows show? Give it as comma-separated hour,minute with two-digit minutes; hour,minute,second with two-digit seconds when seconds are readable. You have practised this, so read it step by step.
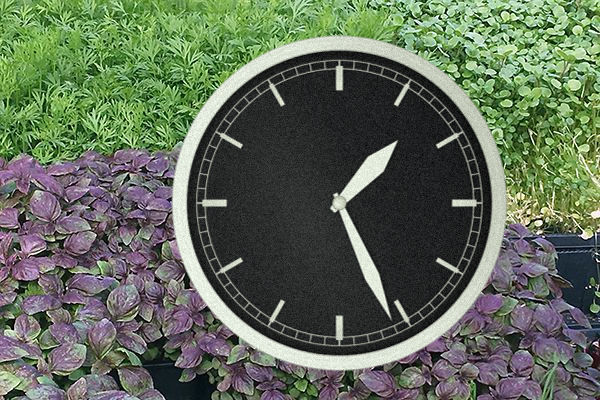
1,26
